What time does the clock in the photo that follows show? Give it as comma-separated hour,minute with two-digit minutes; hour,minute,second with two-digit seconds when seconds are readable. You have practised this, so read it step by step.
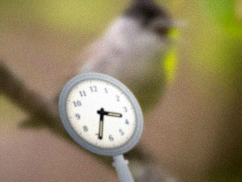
3,34
